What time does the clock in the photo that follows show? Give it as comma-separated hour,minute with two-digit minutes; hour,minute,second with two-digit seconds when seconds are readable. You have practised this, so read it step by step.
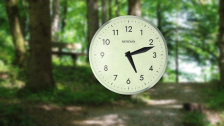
5,12
